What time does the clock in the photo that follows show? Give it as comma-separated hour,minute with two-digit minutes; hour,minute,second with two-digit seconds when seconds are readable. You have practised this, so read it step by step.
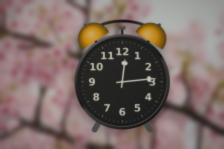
12,14
